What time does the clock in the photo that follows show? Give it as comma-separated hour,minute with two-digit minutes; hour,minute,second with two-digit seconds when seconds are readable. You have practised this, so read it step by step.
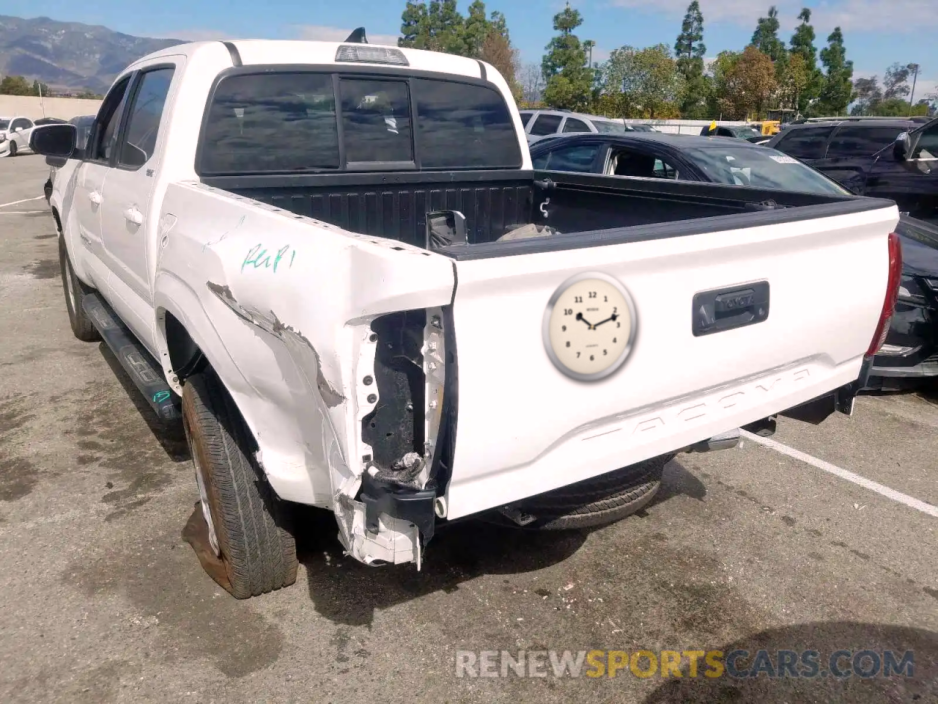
10,12
